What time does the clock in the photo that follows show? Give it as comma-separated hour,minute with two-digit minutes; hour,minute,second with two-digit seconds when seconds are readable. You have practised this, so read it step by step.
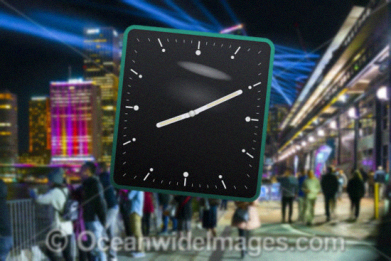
8,10
